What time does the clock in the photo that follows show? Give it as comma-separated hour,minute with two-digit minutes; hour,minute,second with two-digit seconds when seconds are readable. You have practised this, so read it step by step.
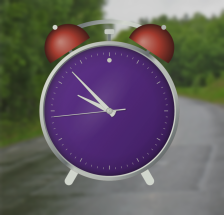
9,52,44
